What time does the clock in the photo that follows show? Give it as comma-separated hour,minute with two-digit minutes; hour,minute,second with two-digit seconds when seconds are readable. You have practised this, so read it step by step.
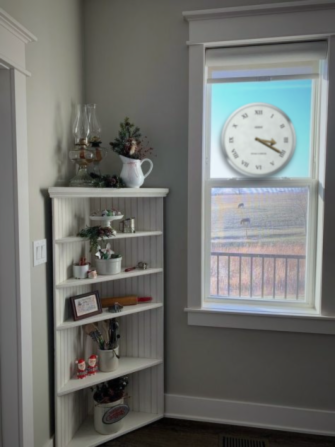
3,20
